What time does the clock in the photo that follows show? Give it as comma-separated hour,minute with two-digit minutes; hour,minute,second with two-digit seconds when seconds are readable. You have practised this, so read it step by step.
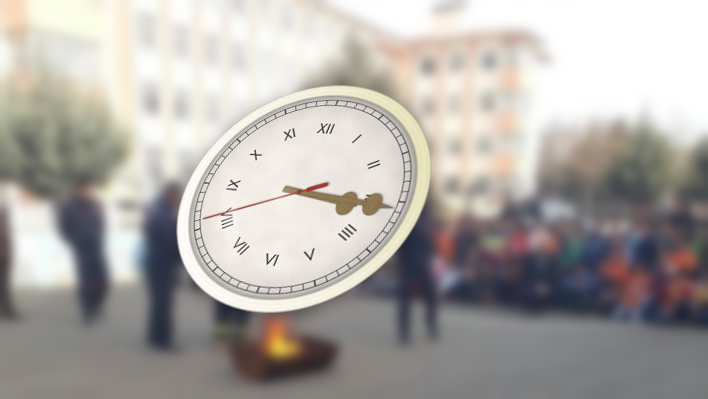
3,15,41
